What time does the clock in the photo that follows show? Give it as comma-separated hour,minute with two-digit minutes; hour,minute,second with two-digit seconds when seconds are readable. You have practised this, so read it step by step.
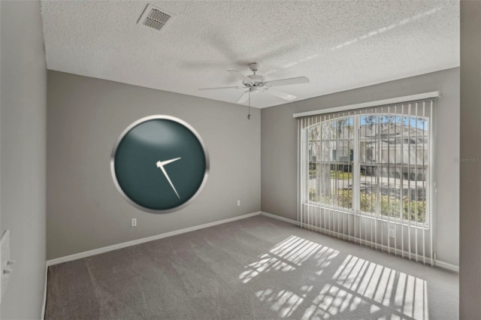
2,25
